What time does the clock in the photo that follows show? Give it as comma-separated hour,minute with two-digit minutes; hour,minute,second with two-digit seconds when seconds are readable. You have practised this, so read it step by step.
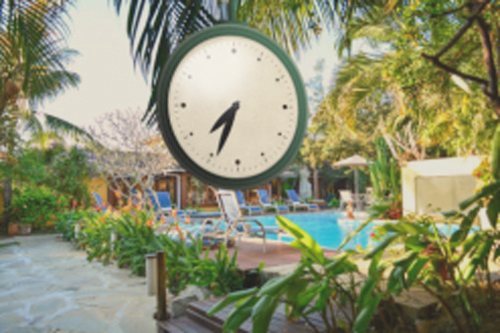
7,34
